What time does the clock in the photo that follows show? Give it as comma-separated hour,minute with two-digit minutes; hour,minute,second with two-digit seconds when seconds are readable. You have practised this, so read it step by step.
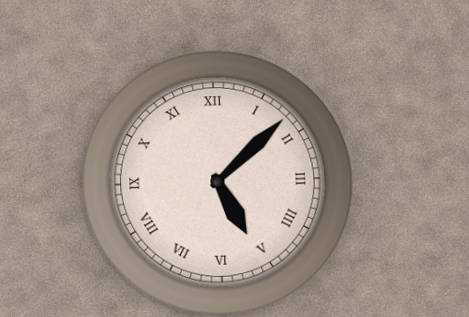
5,08
